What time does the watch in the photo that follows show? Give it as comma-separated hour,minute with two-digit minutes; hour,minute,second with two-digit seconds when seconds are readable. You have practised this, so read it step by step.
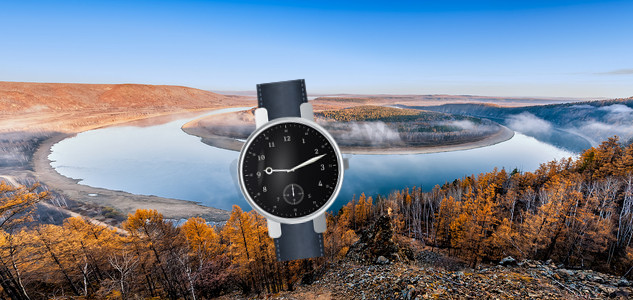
9,12
